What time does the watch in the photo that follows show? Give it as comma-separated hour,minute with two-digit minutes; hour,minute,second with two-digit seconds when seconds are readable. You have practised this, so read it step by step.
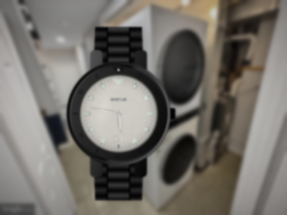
5,47
